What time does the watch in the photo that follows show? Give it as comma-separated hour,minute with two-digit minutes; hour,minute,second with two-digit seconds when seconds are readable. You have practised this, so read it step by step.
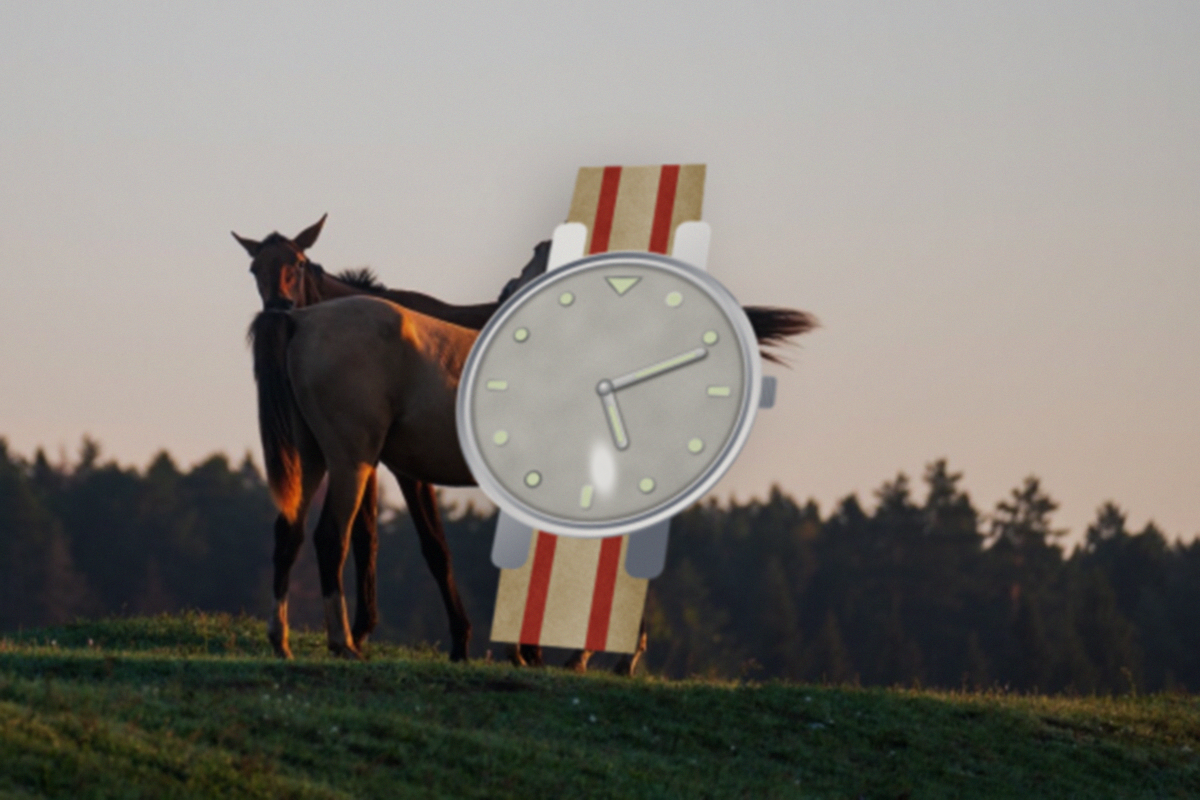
5,11
